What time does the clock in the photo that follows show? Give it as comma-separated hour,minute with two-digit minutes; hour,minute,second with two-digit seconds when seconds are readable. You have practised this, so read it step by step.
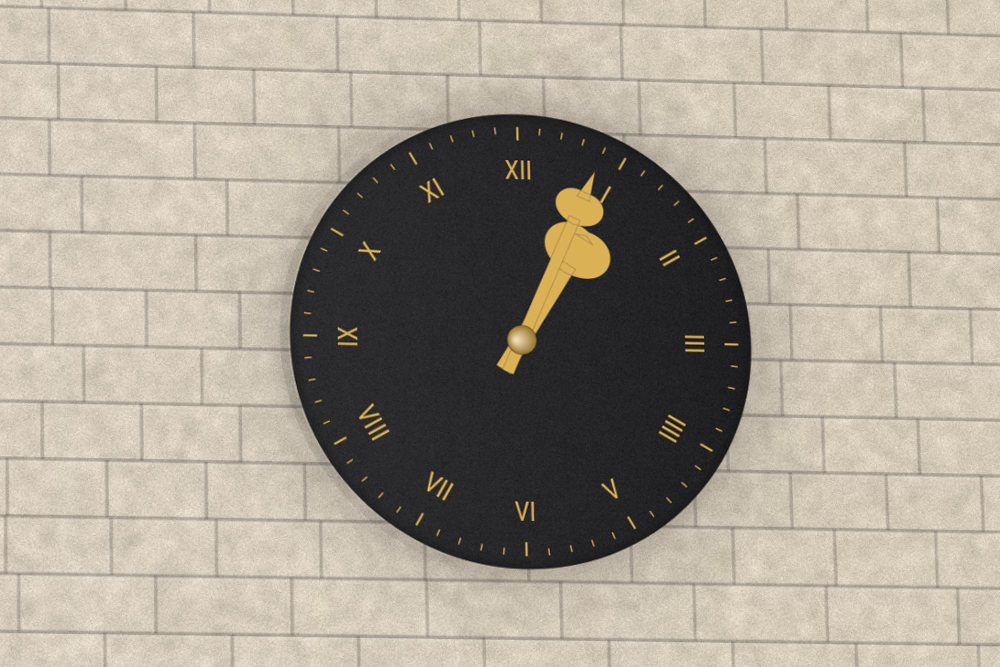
1,04
